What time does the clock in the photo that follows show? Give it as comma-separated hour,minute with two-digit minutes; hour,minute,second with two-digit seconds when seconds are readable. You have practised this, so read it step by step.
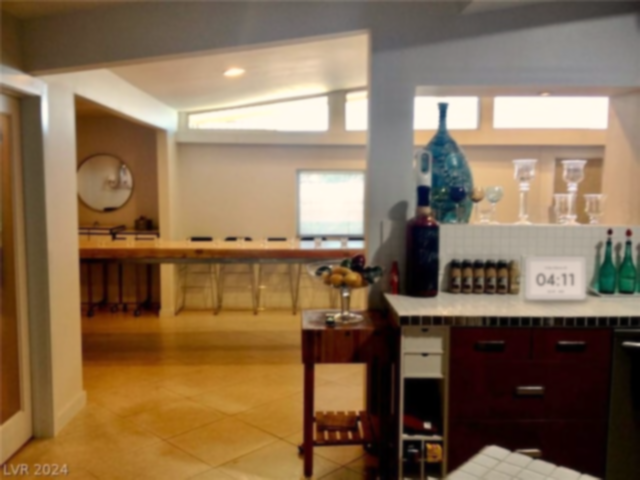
4,11
